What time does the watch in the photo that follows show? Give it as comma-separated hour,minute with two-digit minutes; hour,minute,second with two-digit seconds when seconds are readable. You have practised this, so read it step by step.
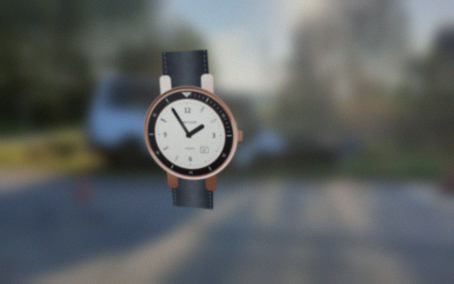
1,55
